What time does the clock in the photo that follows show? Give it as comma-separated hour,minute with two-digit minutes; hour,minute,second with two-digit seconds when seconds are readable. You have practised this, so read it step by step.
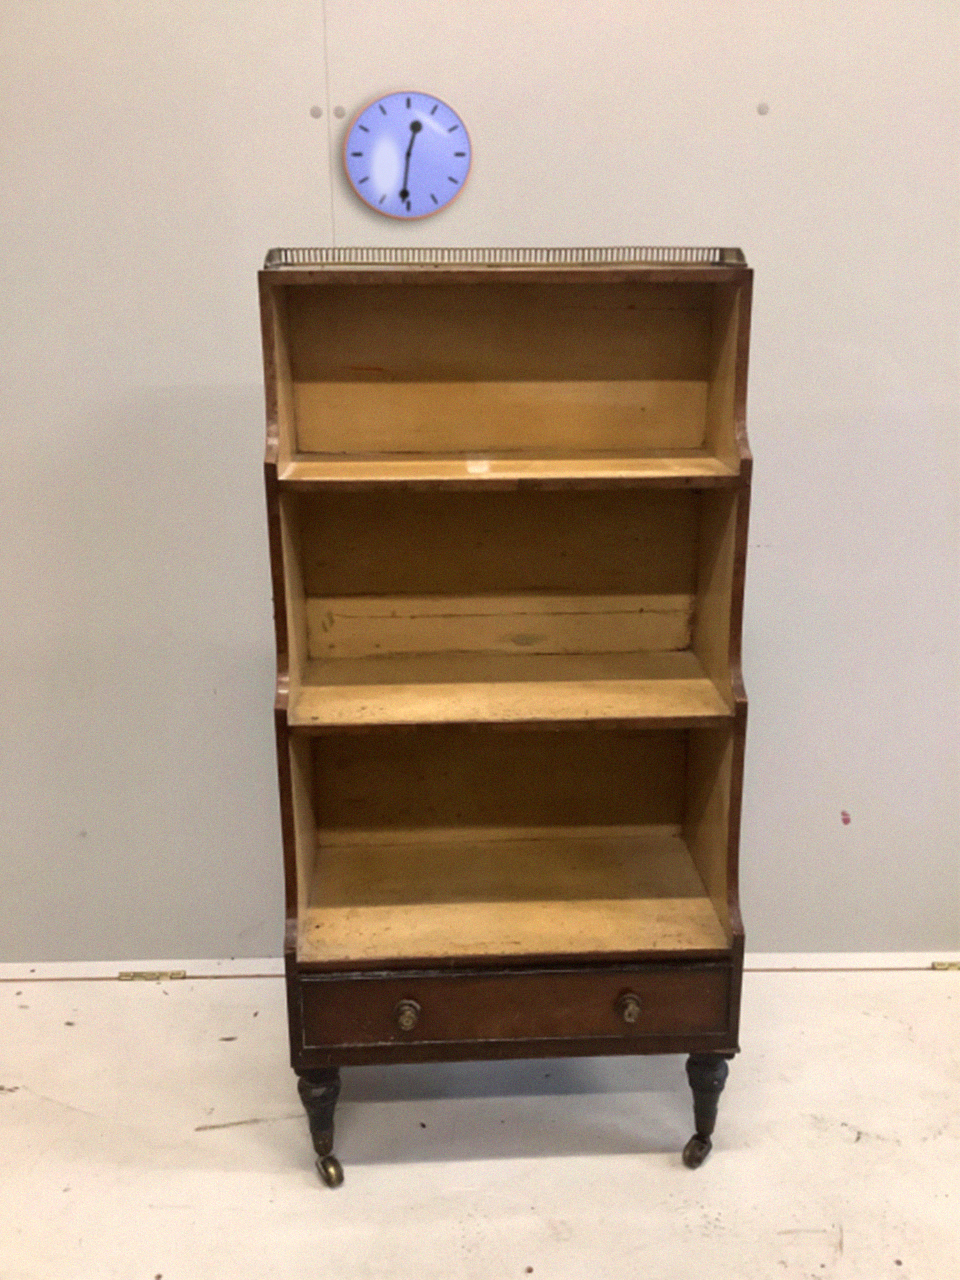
12,31
